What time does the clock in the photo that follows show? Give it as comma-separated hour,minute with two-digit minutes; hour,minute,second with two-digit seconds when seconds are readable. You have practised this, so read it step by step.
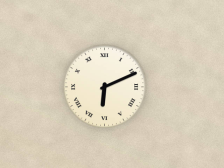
6,11
